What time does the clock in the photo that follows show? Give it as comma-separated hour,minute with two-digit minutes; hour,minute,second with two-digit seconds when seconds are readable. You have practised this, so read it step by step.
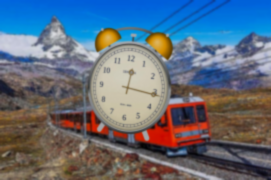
12,16
